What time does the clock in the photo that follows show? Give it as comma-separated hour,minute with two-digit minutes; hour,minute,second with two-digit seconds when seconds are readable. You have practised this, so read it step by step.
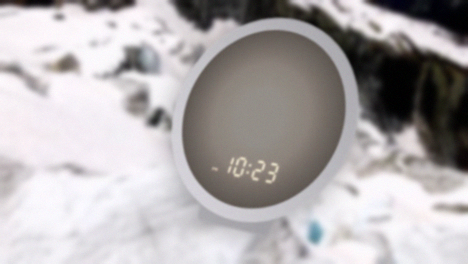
10,23
